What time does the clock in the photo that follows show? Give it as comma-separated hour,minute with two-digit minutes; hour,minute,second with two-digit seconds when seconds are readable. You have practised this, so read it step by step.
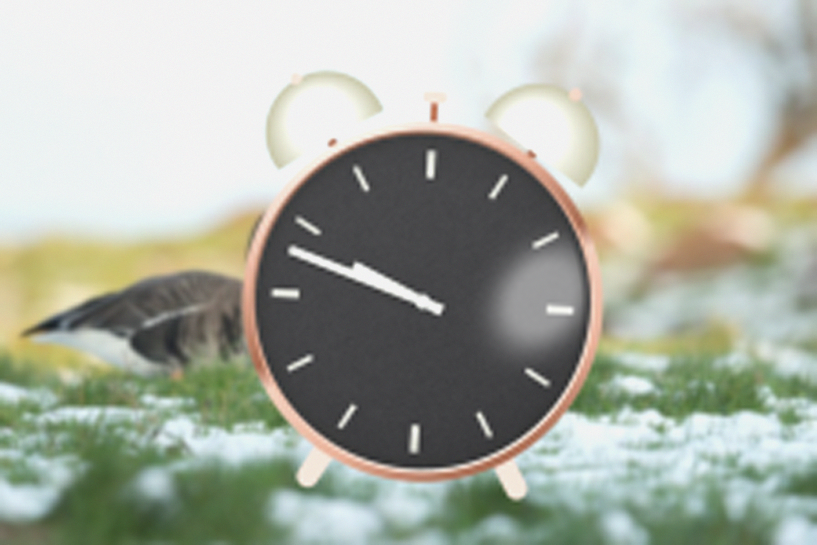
9,48
